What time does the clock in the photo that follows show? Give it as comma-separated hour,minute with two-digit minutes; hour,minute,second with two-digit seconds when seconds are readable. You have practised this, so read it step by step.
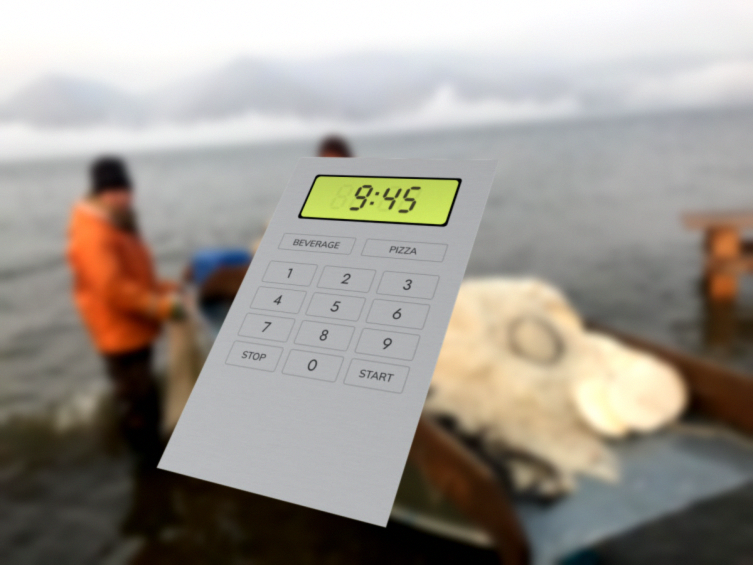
9,45
